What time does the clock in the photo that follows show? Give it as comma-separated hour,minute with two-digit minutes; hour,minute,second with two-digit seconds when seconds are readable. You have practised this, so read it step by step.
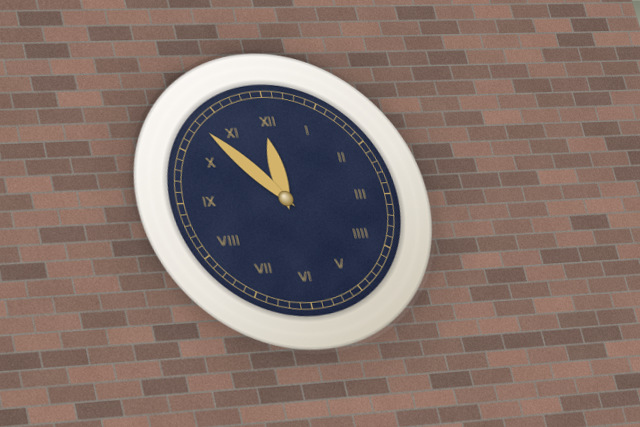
11,53
